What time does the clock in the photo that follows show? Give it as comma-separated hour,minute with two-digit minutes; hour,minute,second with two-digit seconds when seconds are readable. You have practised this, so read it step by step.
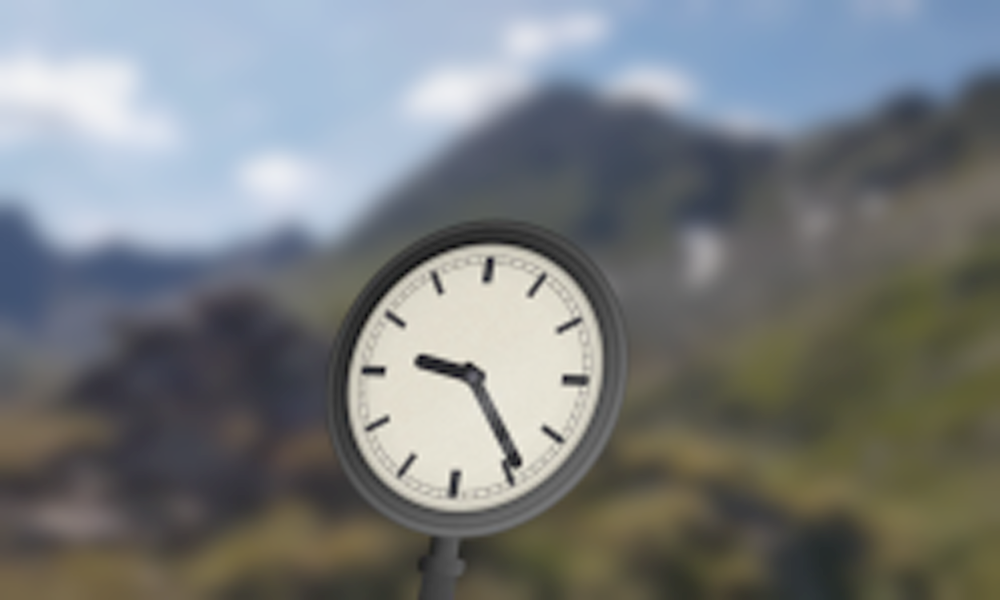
9,24
